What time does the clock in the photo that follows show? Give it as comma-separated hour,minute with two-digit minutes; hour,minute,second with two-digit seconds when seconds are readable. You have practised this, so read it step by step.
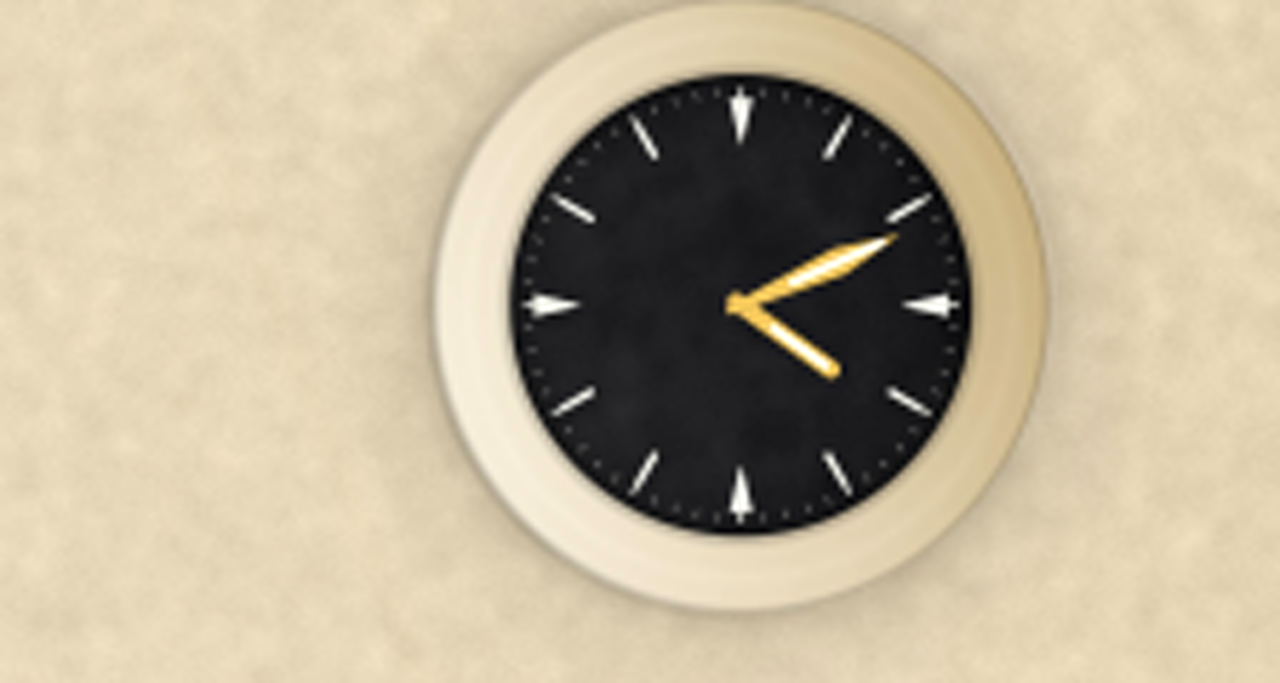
4,11
